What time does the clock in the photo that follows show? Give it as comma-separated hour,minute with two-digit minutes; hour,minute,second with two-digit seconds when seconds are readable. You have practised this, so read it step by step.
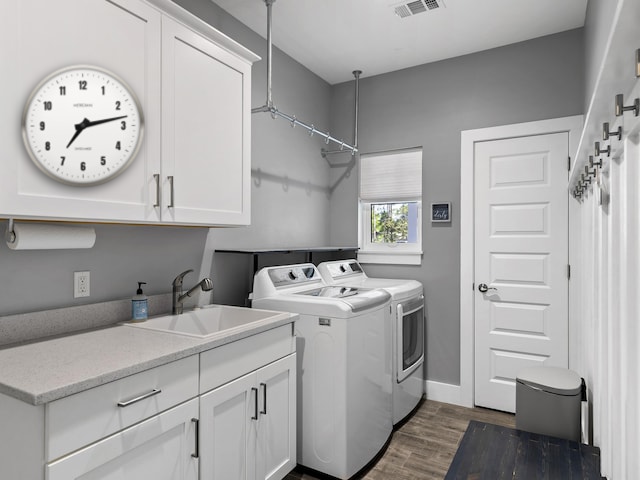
7,13
